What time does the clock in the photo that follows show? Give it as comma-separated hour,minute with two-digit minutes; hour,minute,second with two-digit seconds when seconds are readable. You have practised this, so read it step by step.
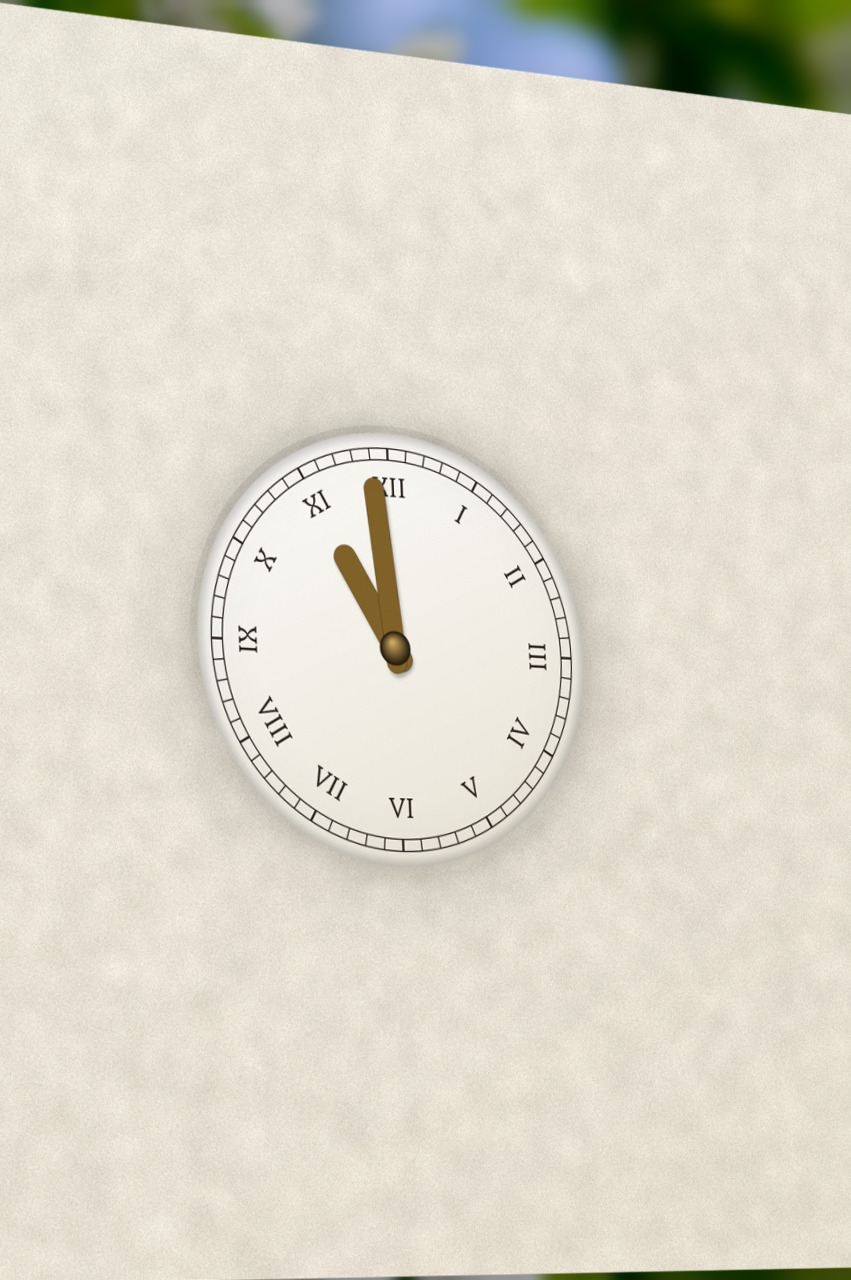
10,59
